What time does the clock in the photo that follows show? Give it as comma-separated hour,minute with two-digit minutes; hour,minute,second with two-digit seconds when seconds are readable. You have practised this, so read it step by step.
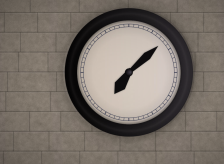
7,08
